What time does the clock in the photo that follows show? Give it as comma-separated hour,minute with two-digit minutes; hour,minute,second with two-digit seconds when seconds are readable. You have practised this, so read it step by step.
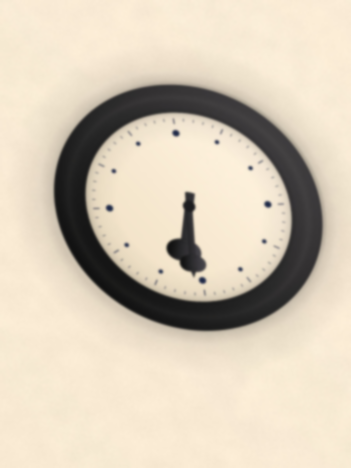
6,31
